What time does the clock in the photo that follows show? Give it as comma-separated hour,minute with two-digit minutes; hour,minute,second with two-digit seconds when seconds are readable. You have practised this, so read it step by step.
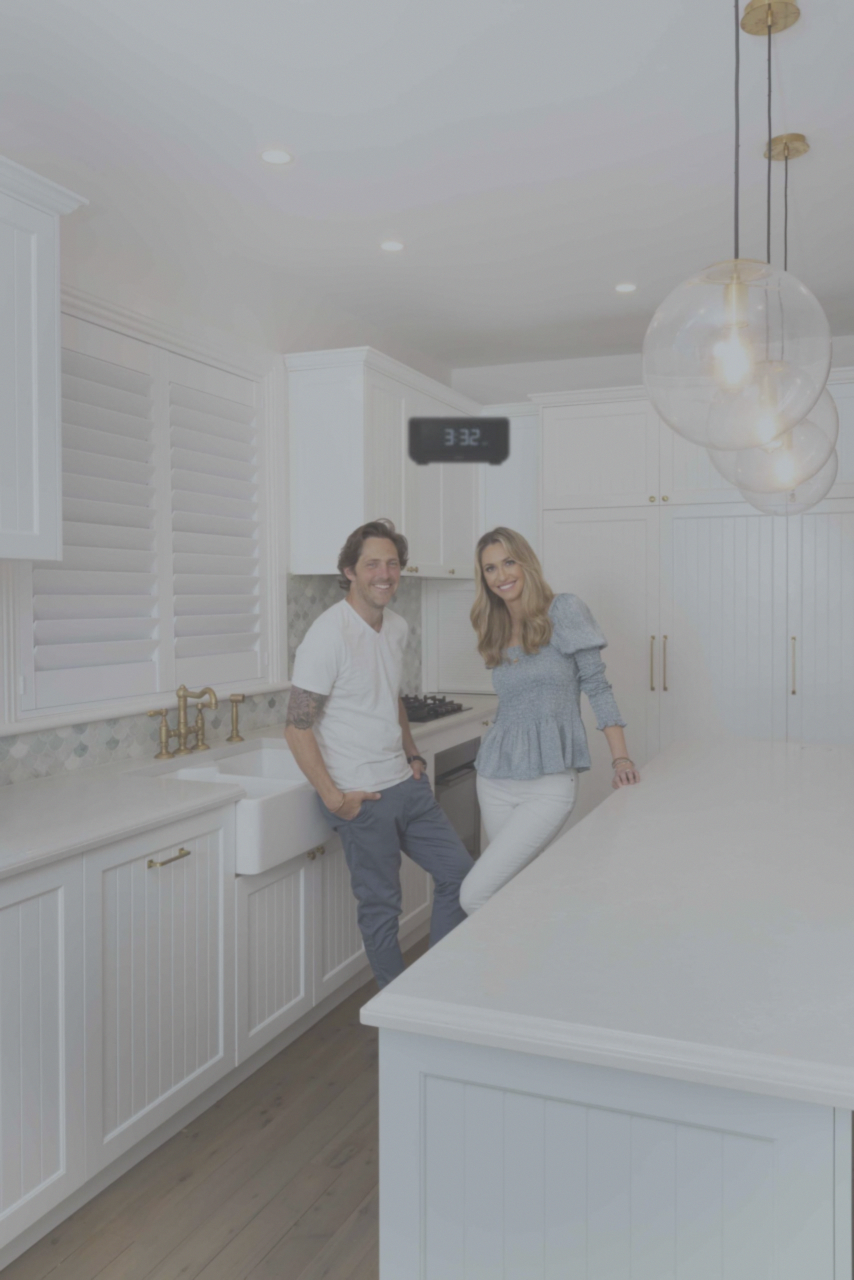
3,32
